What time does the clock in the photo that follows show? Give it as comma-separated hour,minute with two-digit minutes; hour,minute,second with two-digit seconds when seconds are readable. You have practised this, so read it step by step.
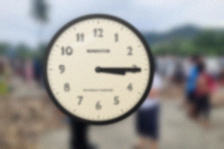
3,15
